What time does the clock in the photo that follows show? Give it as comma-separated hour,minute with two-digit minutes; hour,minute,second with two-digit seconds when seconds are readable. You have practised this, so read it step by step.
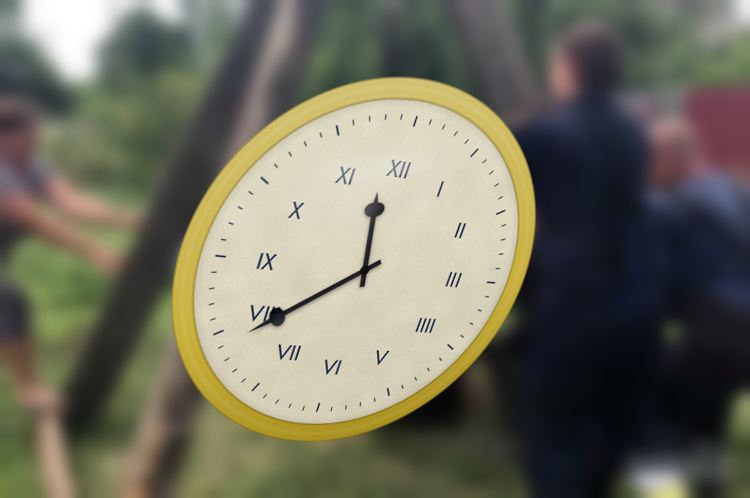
11,39
